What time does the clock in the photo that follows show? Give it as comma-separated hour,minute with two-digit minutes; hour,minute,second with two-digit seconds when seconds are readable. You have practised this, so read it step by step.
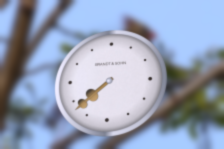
7,38
